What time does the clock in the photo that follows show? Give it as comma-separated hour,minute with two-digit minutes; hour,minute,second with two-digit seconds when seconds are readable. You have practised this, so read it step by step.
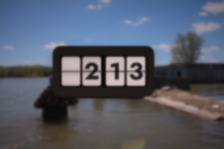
2,13
